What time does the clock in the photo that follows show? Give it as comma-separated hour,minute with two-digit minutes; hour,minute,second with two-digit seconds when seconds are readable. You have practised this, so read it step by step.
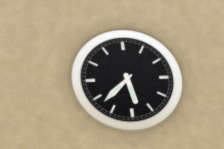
5,38
